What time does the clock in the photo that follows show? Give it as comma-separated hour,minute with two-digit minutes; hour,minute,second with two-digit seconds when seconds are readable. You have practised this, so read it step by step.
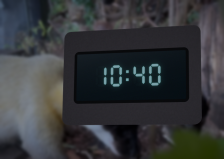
10,40
